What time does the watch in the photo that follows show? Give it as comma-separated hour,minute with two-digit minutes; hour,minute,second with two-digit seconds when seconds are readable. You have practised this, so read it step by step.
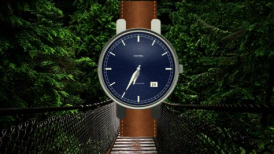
6,35
